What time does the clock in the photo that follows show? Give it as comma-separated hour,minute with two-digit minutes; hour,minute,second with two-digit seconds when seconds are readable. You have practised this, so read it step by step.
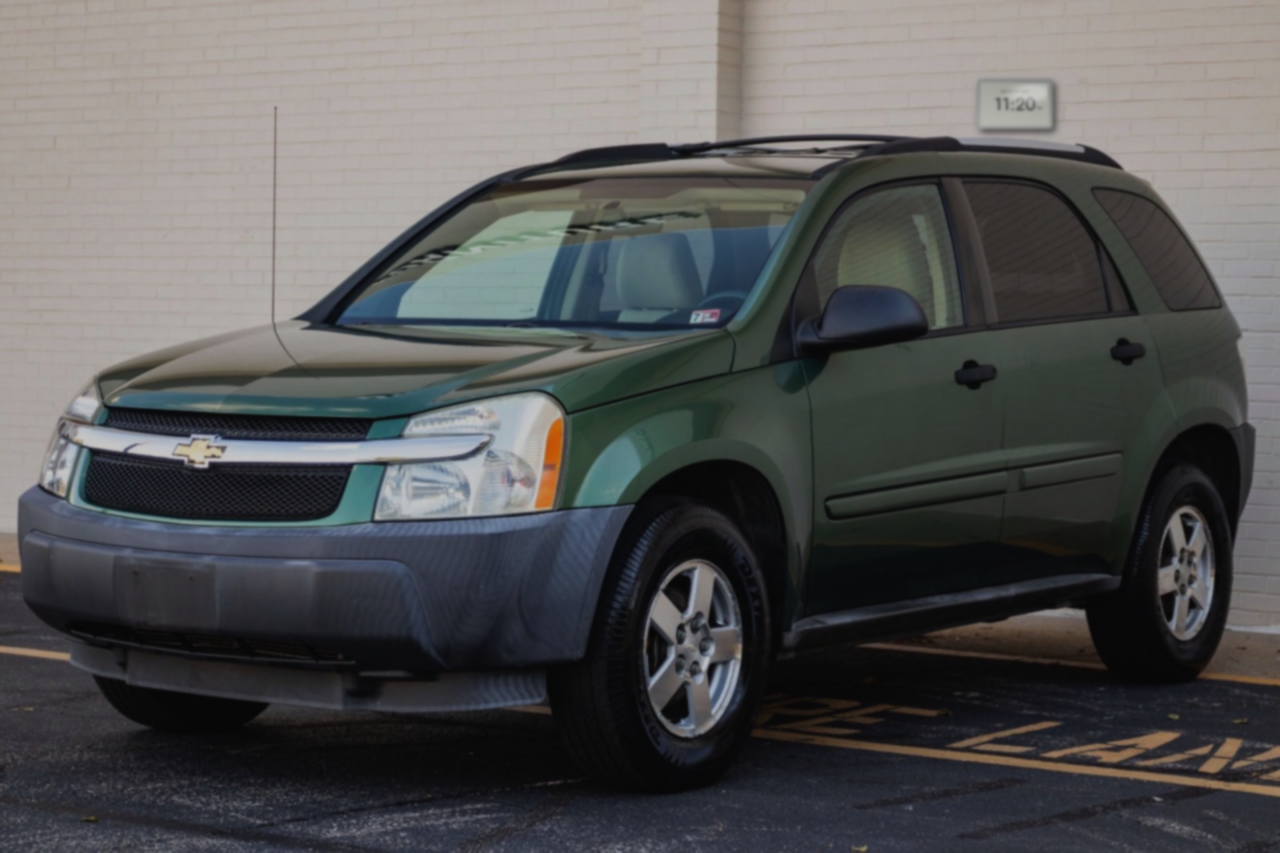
11,20
